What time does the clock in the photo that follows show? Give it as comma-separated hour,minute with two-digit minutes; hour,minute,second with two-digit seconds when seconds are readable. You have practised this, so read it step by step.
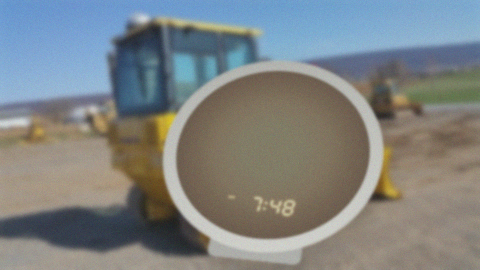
7,48
